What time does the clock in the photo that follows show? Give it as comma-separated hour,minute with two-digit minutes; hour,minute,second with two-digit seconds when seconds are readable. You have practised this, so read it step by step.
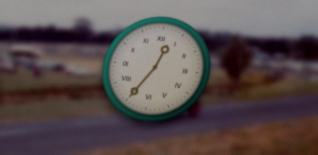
12,35
